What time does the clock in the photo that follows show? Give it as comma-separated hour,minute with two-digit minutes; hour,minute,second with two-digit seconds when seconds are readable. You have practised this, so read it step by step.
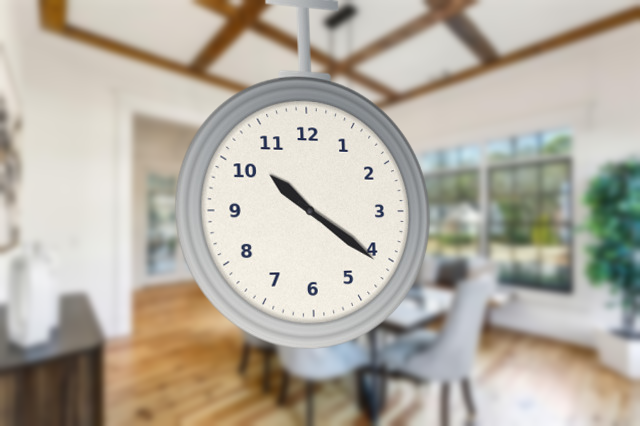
10,21
